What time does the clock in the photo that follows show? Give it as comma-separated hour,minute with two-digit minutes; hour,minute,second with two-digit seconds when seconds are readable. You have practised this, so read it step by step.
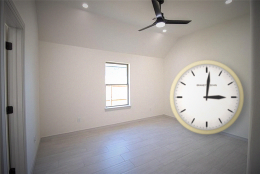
3,01
